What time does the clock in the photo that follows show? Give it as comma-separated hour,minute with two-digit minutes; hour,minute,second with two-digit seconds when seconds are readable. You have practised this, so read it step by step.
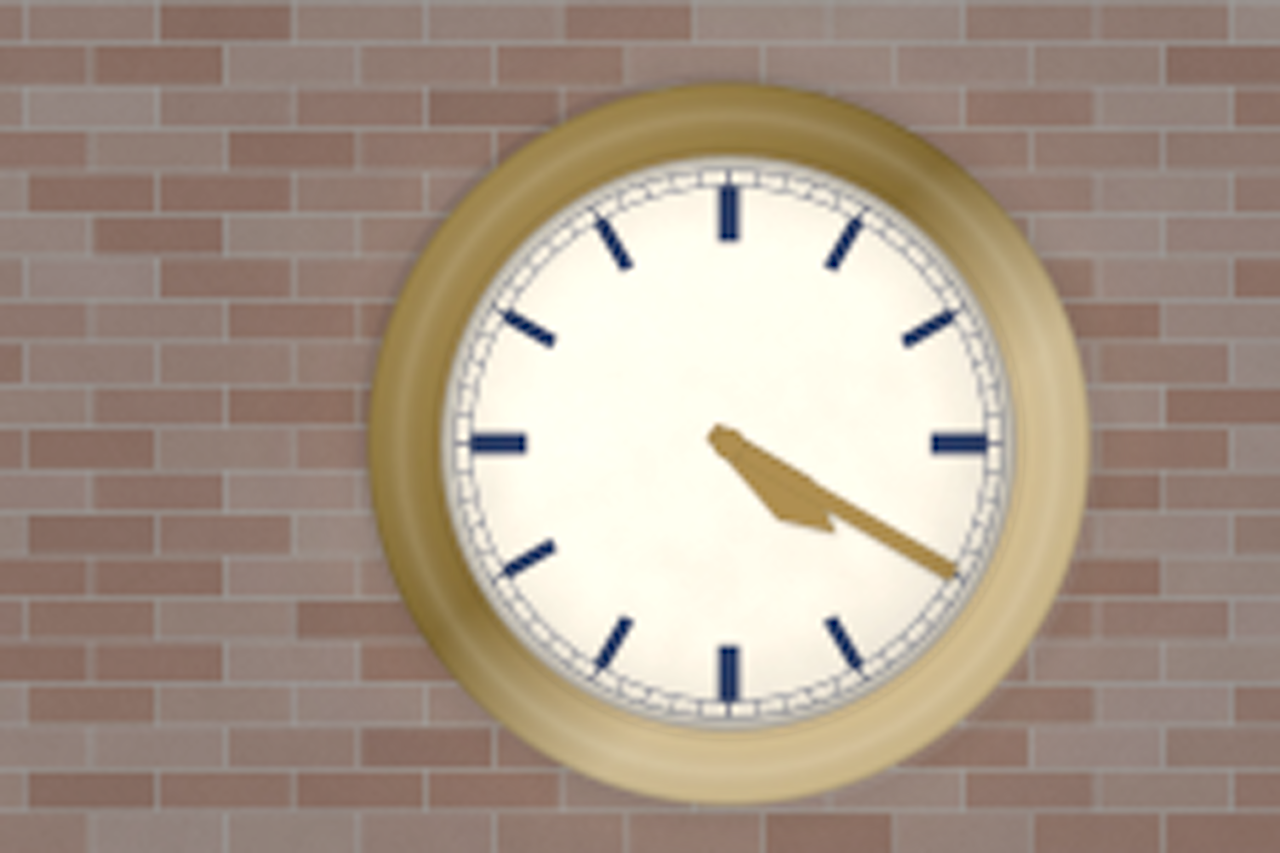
4,20
